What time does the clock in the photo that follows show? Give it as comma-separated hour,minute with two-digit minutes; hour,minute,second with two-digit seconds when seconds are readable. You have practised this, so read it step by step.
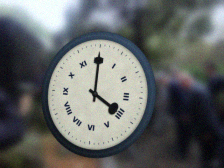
4,00
